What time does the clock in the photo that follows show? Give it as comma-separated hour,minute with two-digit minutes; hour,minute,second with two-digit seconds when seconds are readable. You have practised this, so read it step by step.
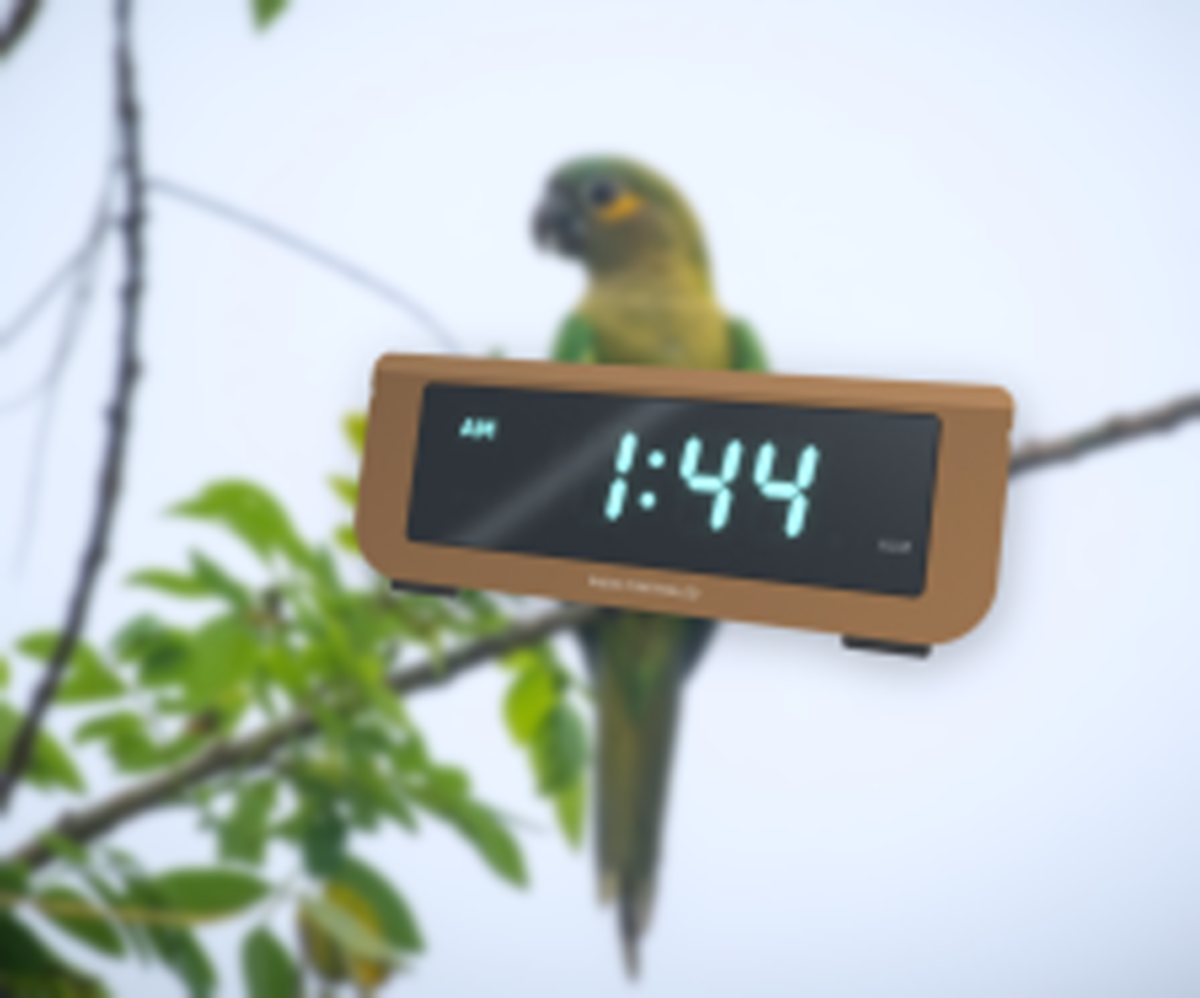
1,44
